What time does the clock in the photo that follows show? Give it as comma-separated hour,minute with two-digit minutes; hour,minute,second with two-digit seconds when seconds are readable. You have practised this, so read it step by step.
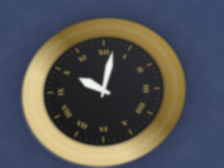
10,02
